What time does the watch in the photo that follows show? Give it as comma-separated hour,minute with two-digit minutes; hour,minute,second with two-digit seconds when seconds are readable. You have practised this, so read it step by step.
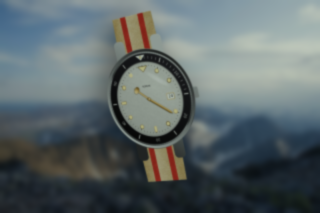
10,21
